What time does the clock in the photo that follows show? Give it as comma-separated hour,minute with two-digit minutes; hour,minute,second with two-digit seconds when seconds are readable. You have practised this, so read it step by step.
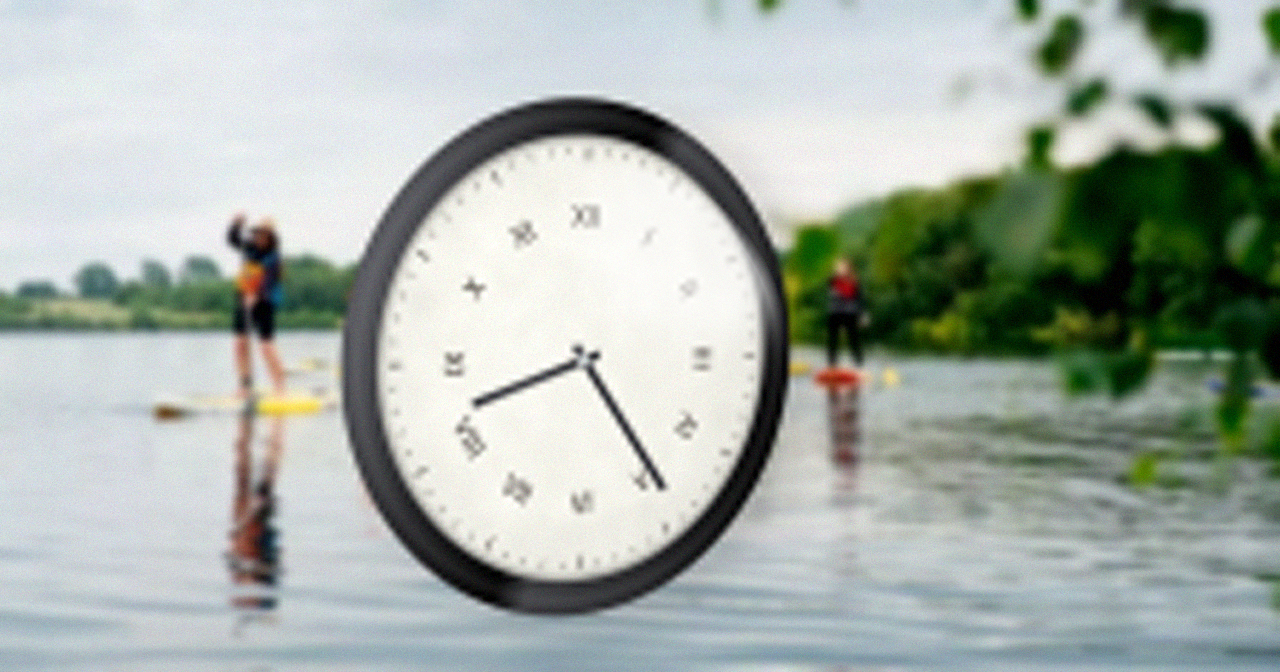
8,24
